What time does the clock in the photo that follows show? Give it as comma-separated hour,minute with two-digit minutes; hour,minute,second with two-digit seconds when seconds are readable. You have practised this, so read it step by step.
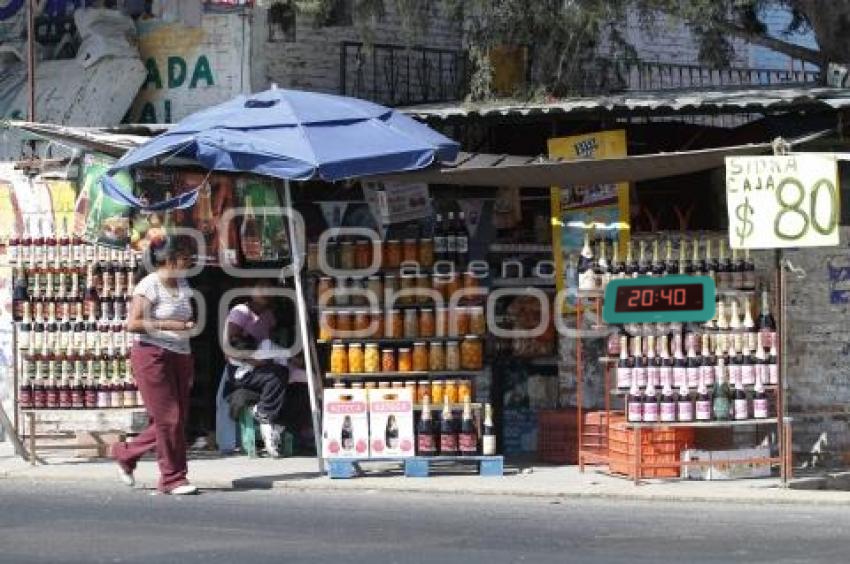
20,40
